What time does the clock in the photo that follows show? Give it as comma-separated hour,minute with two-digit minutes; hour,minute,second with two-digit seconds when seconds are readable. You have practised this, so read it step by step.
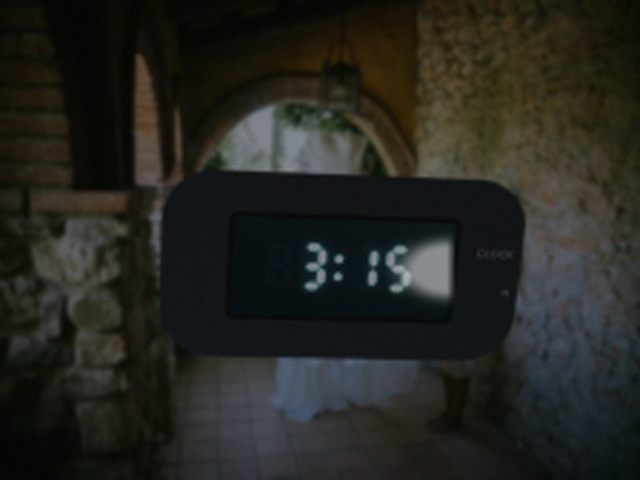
3,15
